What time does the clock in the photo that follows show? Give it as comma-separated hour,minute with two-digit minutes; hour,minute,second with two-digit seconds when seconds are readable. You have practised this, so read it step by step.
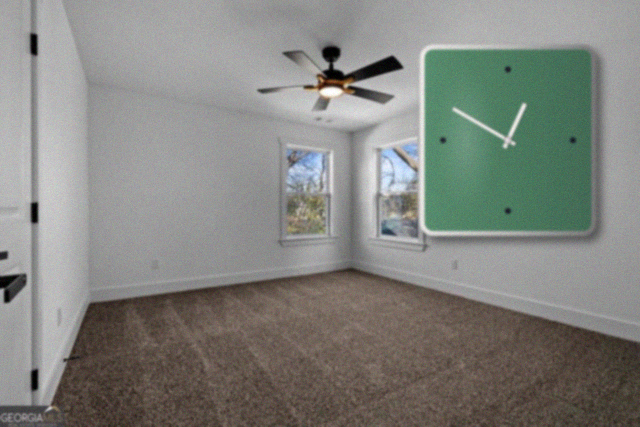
12,50
